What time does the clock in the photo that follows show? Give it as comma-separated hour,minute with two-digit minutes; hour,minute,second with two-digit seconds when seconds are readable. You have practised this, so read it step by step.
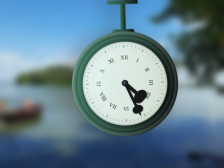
4,26
